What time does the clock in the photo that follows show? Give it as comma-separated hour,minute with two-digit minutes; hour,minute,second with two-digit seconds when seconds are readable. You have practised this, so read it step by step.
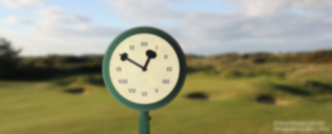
12,50
